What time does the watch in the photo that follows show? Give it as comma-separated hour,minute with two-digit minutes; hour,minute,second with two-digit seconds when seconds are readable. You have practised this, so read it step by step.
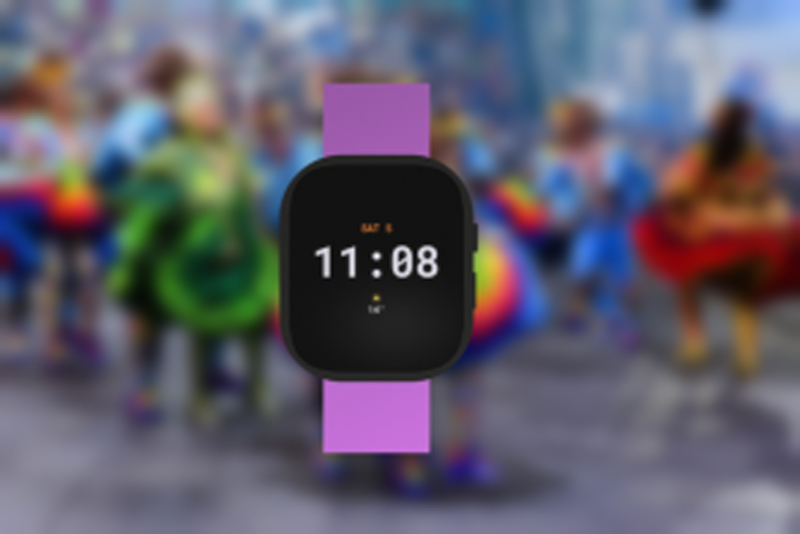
11,08
